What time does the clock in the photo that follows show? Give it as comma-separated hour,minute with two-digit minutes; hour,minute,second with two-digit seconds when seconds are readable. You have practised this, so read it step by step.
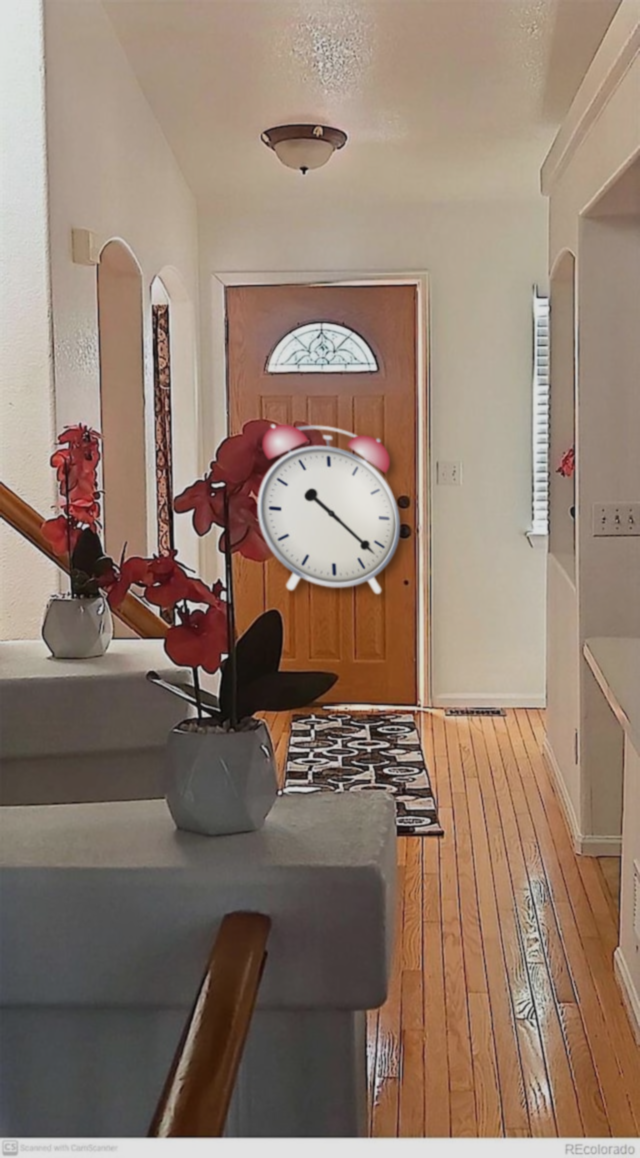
10,22
